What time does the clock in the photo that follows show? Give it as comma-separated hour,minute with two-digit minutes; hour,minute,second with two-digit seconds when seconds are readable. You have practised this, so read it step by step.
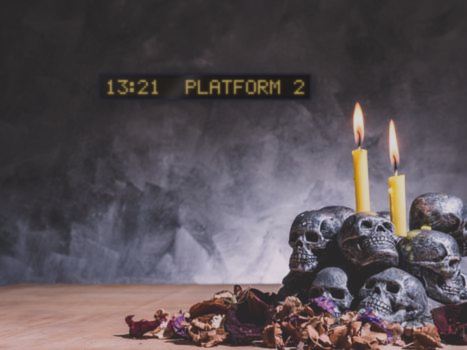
13,21
